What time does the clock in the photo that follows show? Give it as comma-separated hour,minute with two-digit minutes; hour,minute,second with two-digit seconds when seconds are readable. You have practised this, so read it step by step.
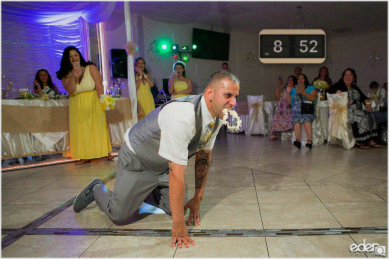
8,52
